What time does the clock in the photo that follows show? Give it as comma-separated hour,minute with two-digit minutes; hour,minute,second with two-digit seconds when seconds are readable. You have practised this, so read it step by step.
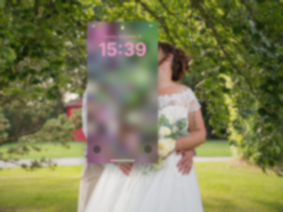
15,39
